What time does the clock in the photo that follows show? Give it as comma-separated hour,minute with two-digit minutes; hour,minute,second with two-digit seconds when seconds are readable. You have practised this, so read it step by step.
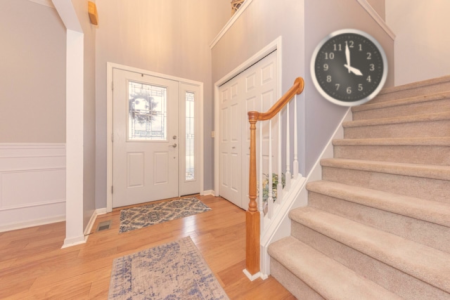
3,59
